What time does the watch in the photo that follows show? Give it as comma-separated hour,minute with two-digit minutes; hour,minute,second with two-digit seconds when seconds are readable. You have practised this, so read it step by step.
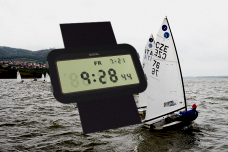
9,28,44
